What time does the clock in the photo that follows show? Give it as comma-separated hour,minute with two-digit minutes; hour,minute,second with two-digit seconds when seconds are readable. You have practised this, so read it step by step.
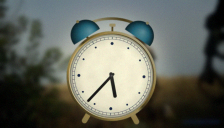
5,37
